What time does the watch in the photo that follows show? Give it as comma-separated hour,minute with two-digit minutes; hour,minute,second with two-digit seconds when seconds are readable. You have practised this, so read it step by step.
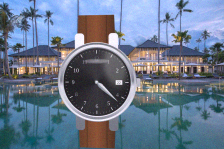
4,22
